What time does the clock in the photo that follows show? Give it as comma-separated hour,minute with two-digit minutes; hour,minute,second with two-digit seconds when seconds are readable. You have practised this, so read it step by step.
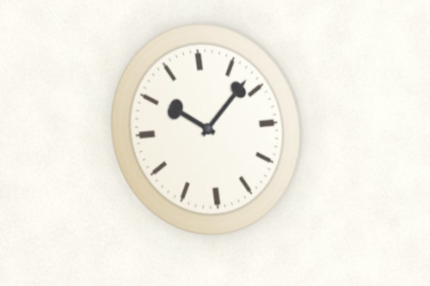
10,08
